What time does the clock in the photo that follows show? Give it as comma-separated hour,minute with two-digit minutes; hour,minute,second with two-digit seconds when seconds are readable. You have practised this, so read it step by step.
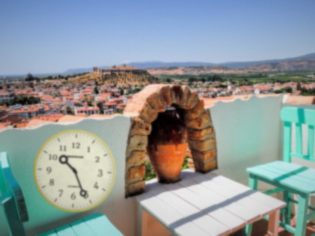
10,26
